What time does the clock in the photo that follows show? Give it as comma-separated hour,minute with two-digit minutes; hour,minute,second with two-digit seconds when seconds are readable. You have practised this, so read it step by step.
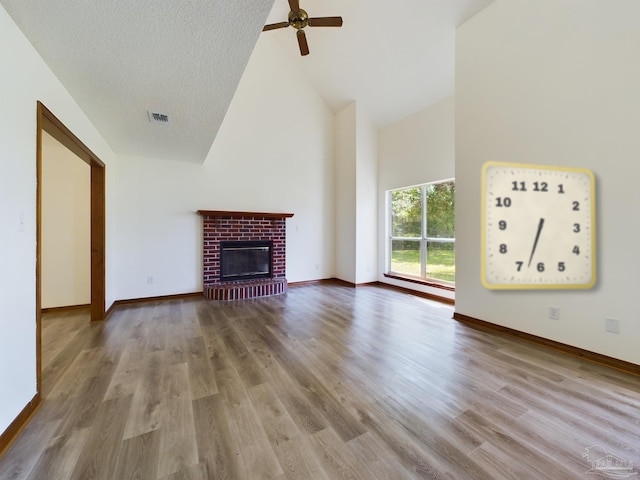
6,33
